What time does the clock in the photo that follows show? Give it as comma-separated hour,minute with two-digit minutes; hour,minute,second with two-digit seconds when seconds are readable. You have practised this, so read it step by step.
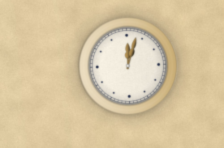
12,03
